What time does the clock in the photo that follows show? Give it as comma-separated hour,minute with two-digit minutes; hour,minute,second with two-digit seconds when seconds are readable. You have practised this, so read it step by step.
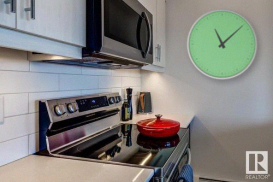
11,08
